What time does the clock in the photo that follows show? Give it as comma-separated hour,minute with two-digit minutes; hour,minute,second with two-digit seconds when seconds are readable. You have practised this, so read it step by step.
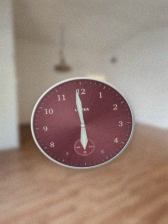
5,59
